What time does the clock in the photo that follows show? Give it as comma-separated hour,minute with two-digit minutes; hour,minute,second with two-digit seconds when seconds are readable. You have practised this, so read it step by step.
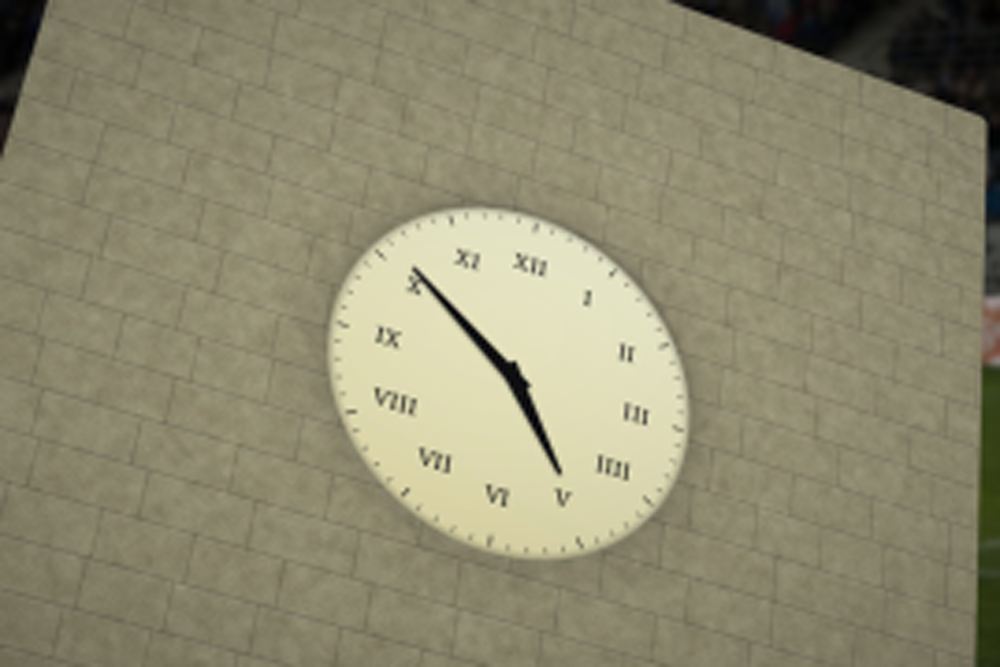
4,51
